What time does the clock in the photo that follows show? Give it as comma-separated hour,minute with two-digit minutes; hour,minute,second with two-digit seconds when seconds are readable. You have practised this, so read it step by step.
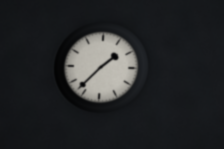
1,37
